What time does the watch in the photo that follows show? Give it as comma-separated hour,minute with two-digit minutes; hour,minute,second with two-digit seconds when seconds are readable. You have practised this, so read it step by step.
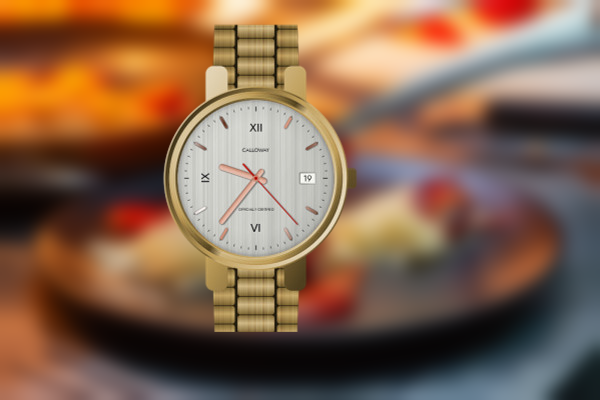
9,36,23
